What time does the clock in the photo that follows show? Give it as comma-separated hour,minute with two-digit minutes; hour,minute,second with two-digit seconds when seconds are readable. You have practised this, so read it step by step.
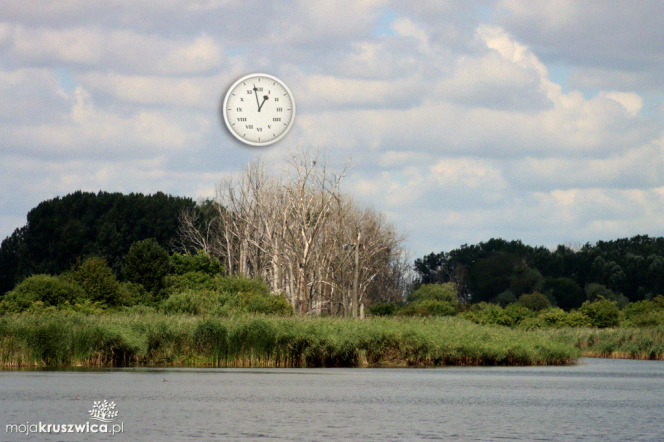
12,58
